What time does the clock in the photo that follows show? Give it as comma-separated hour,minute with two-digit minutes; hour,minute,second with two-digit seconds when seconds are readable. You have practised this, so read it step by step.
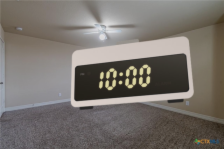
10,00
